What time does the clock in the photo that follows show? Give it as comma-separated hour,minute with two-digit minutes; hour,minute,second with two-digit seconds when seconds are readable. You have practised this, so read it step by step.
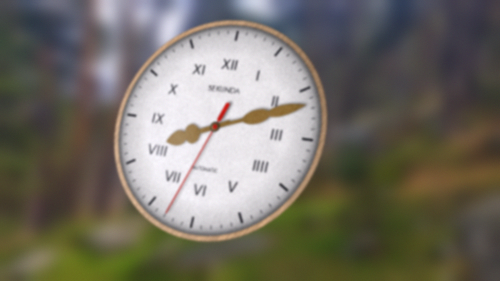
8,11,33
